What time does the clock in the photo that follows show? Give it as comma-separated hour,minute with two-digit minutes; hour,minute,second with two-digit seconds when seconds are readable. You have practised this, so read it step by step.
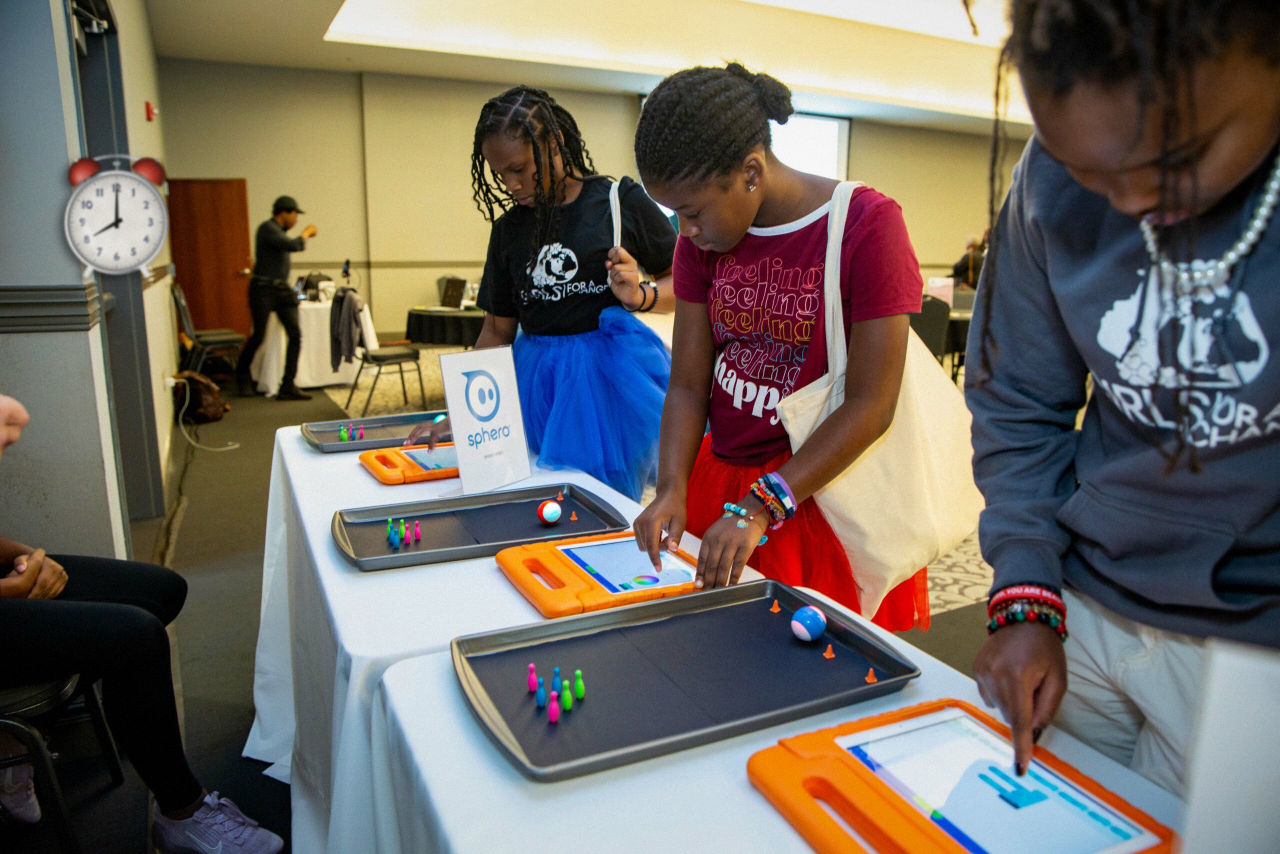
8,00
